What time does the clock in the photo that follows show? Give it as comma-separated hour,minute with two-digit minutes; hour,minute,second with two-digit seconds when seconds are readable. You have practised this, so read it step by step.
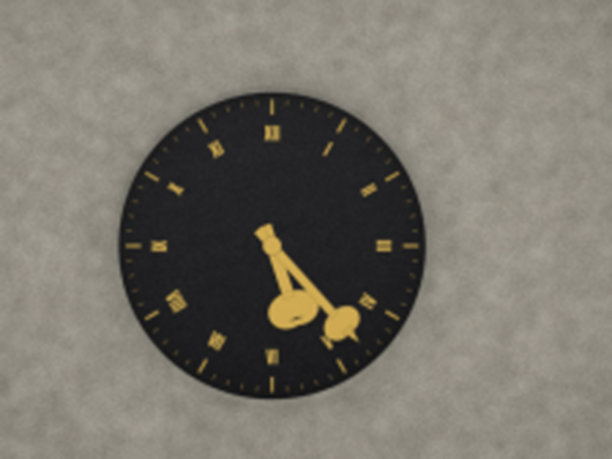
5,23
